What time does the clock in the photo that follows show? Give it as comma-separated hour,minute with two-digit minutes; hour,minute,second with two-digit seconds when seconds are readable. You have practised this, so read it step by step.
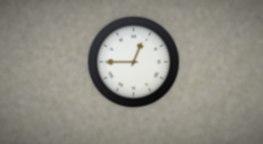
12,45
